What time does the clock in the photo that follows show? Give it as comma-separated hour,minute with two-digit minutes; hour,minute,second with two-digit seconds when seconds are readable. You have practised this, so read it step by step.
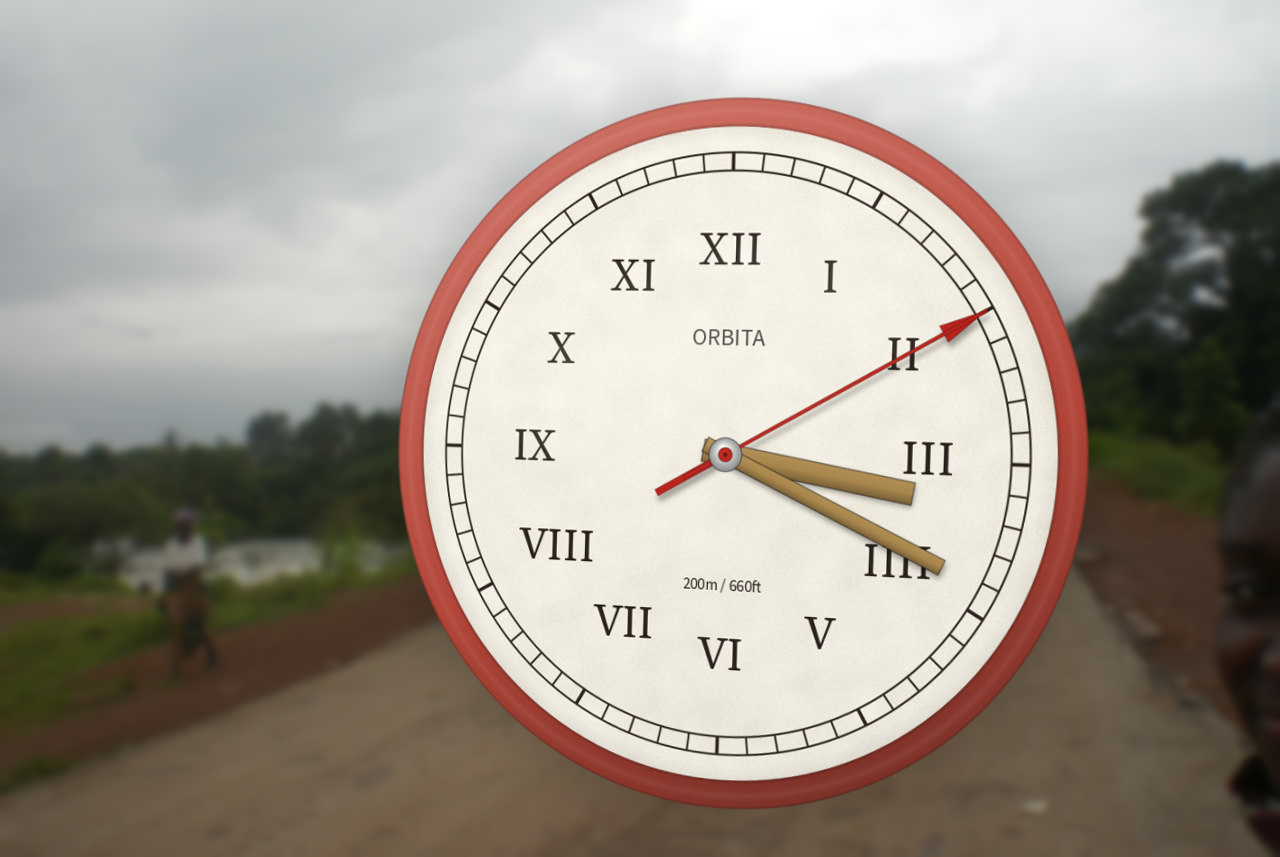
3,19,10
